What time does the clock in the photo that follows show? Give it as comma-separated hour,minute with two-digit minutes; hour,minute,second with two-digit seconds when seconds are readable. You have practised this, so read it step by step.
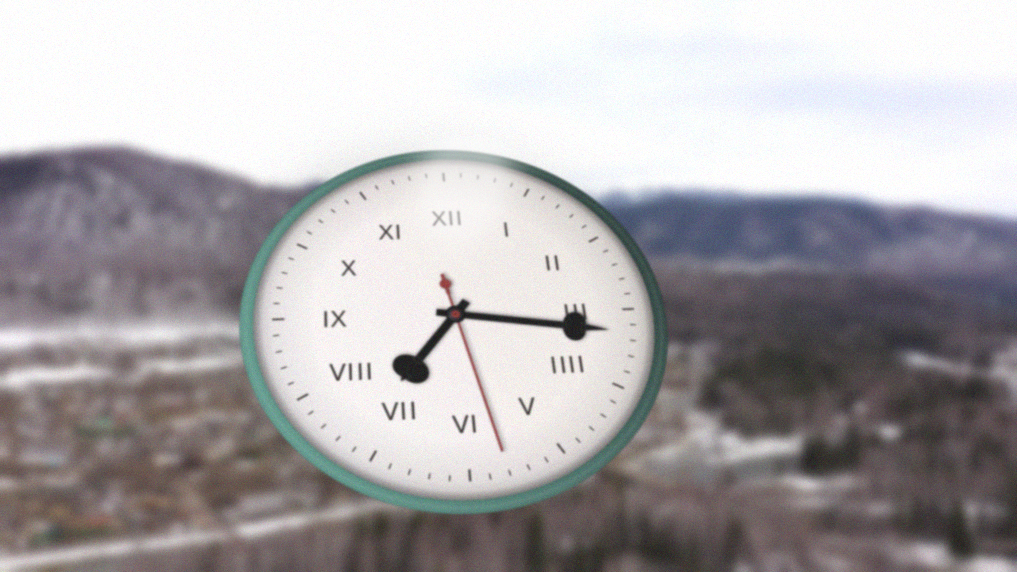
7,16,28
